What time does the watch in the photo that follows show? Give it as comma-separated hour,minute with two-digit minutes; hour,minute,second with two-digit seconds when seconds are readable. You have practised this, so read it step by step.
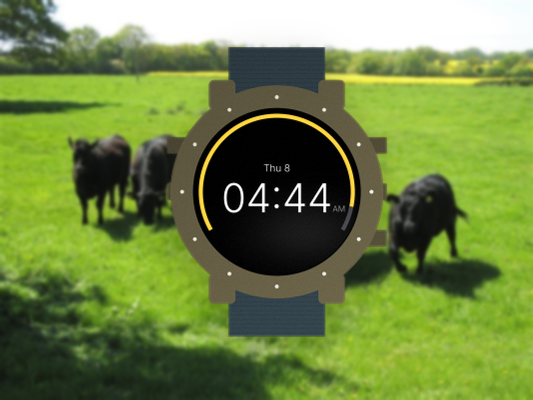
4,44
